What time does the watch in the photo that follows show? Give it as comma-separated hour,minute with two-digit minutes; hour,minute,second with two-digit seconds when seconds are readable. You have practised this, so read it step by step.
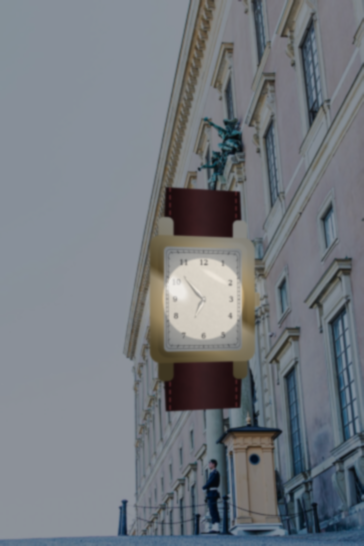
6,53
